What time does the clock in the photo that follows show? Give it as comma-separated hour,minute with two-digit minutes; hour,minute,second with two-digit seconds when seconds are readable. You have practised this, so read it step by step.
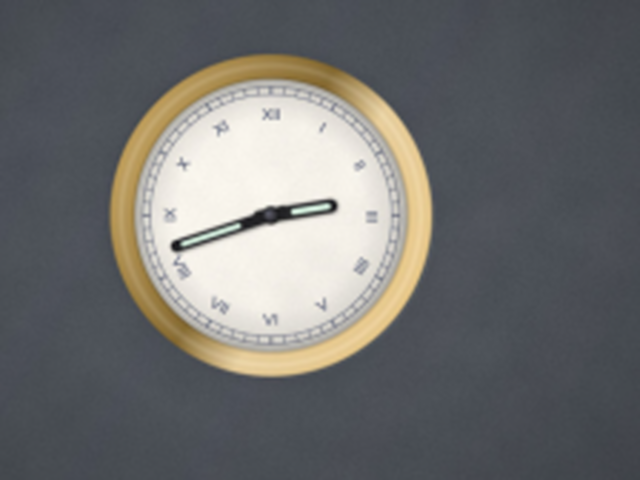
2,42
